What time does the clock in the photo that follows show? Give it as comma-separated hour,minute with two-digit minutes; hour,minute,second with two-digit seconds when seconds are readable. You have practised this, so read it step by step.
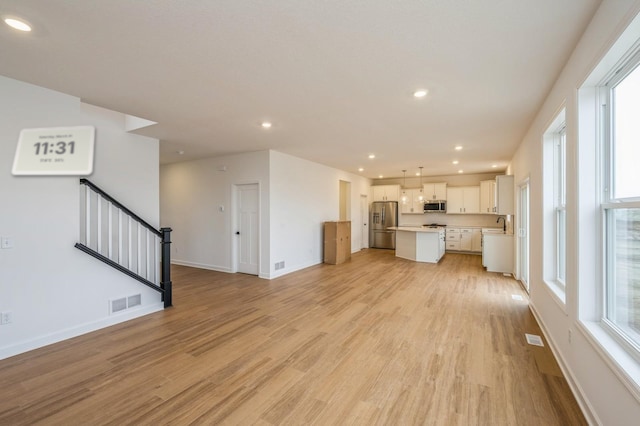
11,31
